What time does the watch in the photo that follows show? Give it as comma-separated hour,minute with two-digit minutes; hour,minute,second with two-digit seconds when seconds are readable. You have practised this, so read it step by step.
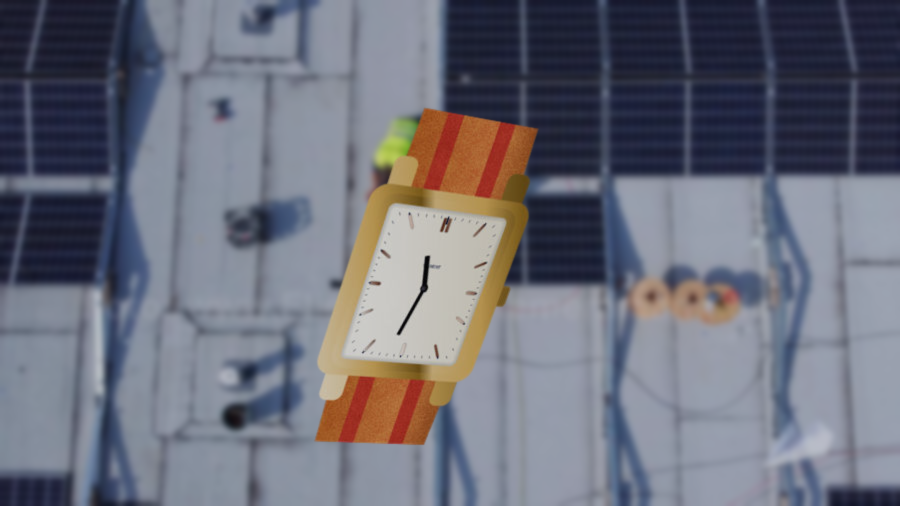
11,32
